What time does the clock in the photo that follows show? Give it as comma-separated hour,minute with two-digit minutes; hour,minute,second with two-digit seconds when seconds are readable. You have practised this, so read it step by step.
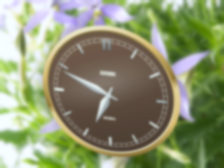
6,49
